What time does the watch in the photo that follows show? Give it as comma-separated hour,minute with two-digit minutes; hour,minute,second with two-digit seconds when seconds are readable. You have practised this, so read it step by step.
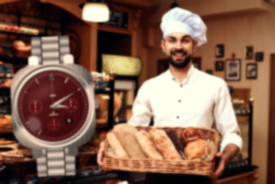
3,10
